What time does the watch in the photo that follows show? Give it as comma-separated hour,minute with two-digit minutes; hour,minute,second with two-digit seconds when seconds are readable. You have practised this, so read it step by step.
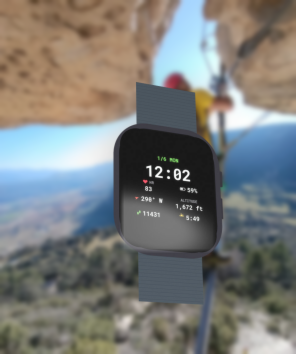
12,02
